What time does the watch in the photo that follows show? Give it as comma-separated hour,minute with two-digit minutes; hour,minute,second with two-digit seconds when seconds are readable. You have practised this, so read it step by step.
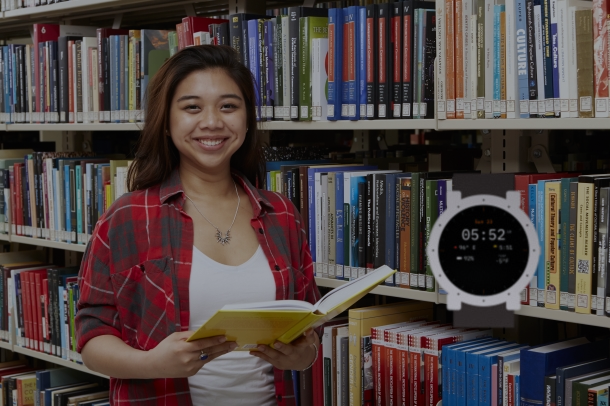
5,52
